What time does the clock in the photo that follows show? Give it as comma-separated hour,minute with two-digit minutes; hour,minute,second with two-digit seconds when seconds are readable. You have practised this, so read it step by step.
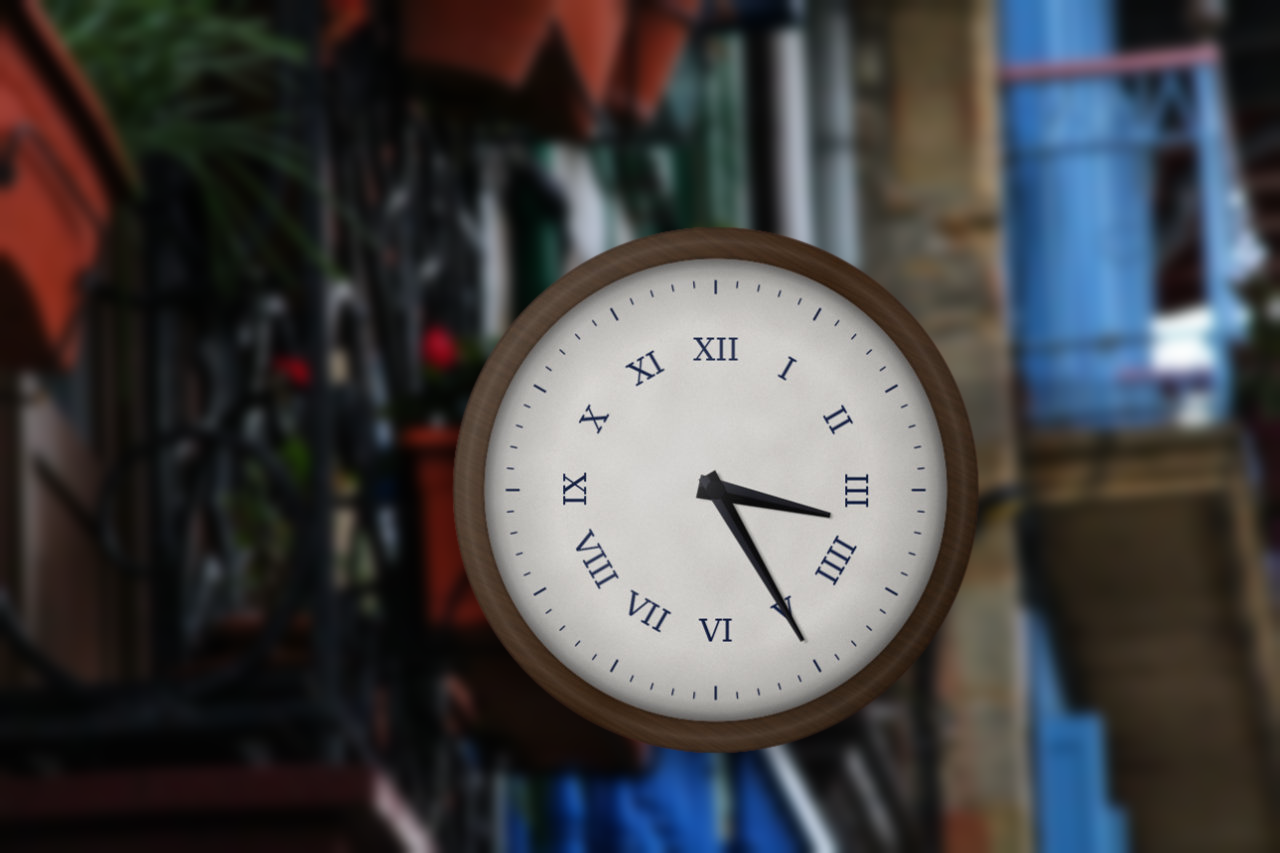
3,25
